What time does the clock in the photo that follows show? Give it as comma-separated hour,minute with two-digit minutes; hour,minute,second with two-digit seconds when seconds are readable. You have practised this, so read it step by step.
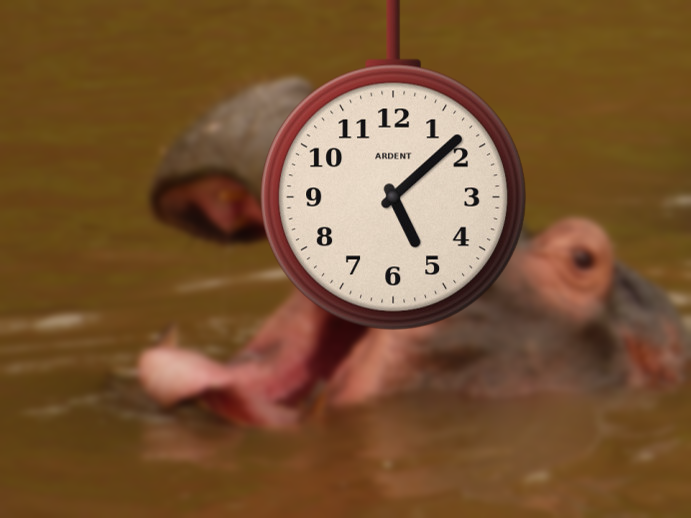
5,08
